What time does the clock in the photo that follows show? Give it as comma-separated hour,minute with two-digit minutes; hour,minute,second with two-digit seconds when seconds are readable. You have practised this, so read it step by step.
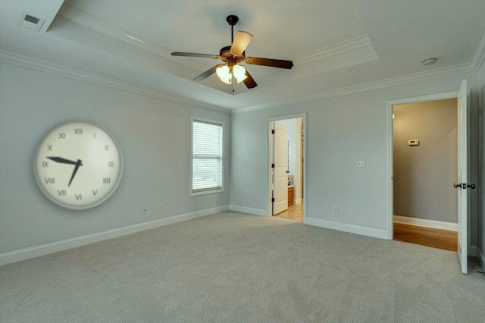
6,47
